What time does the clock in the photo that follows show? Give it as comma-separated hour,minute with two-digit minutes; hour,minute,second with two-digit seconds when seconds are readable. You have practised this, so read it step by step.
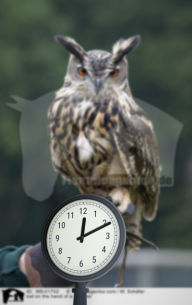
12,11
